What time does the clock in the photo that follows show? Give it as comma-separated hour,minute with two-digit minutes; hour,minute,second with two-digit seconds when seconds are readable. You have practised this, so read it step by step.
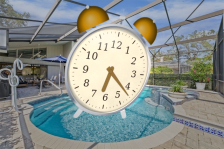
6,22
